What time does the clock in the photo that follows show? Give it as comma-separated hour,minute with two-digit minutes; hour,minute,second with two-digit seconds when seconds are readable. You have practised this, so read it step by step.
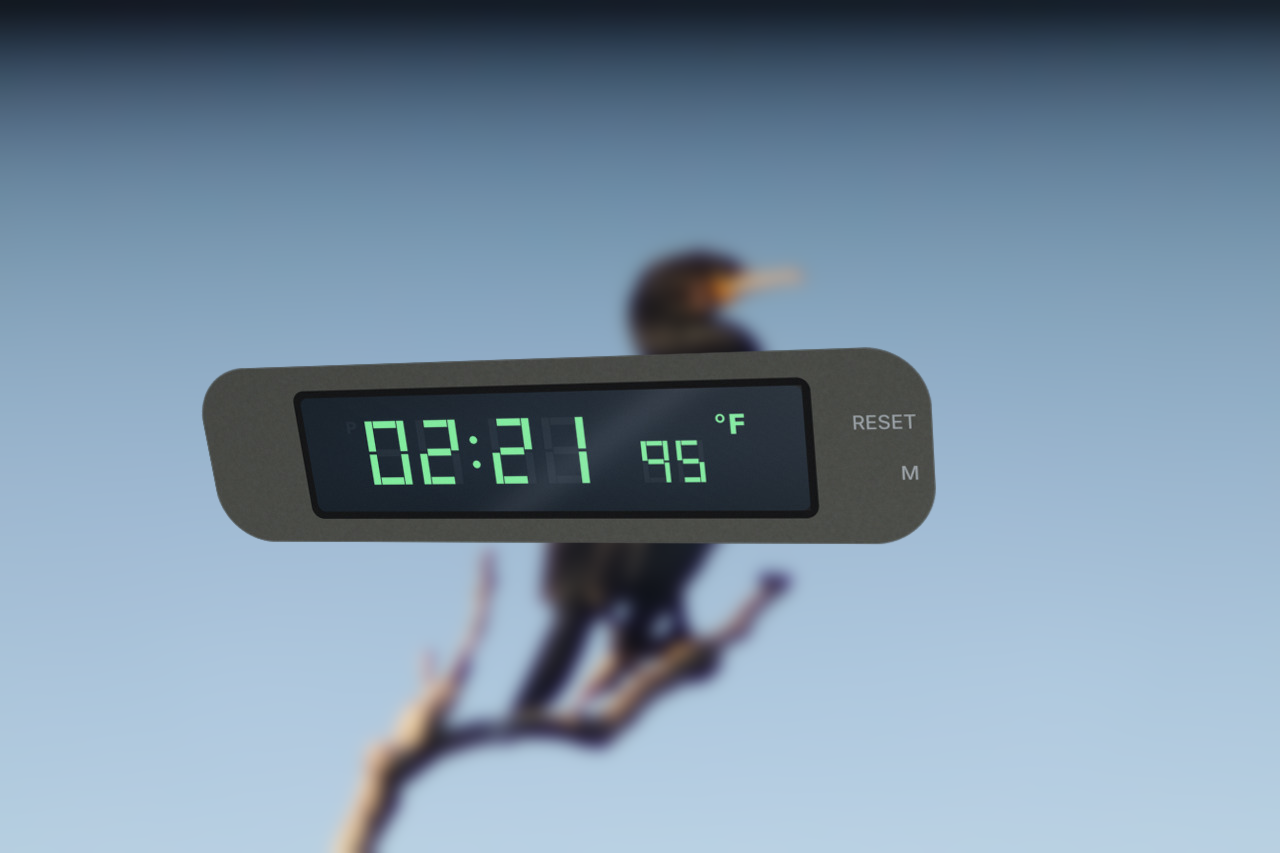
2,21
